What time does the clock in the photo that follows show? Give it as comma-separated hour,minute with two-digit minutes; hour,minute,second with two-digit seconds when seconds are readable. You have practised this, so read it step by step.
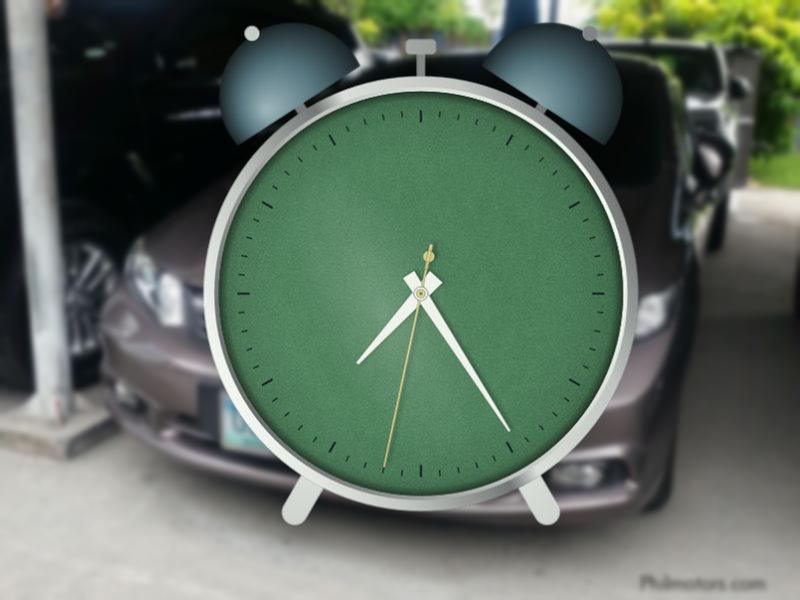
7,24,32
